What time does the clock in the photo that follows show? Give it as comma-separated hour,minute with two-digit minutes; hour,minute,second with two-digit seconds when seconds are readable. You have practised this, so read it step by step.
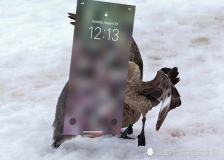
12,13
